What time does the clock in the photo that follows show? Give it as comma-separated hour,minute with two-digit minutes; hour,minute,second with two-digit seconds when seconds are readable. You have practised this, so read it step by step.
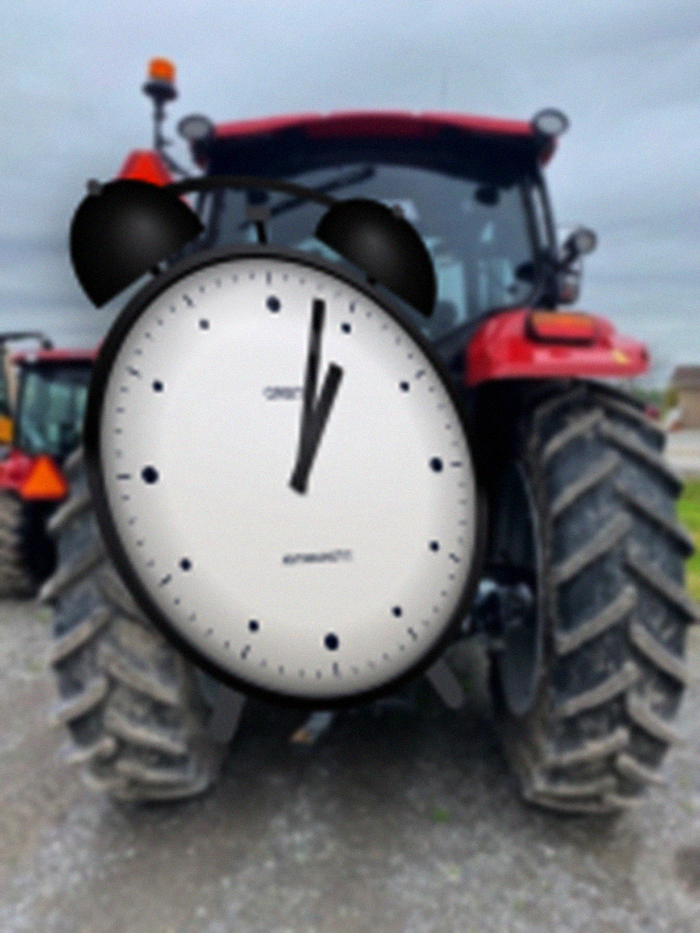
1,03
